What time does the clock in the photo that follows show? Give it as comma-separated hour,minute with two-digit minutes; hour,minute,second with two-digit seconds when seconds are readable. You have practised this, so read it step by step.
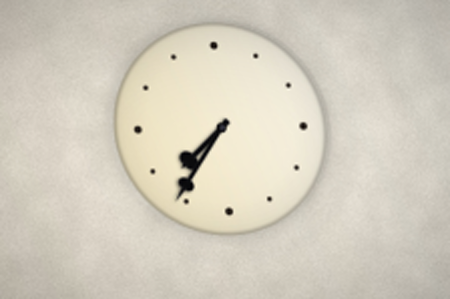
7,36
